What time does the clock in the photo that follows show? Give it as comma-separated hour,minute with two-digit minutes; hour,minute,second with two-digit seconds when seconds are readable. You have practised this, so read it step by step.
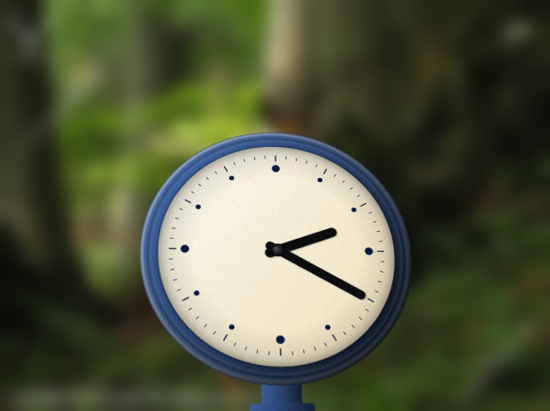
2,20
